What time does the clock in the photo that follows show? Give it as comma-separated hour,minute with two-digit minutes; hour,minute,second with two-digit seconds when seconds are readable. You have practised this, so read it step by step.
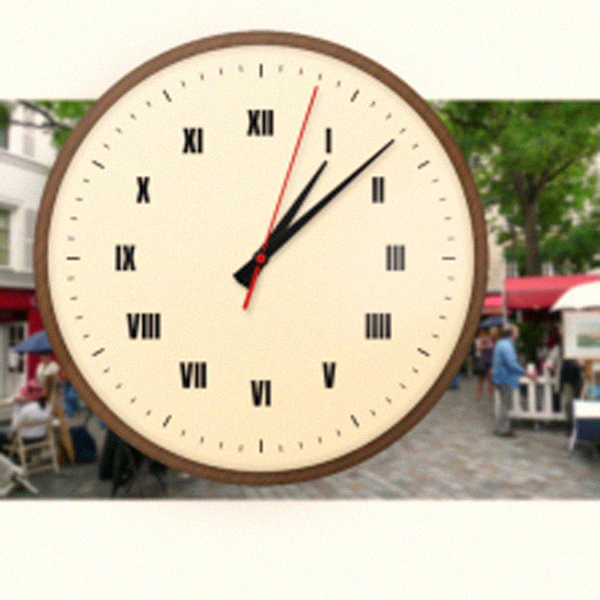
1,08,03
